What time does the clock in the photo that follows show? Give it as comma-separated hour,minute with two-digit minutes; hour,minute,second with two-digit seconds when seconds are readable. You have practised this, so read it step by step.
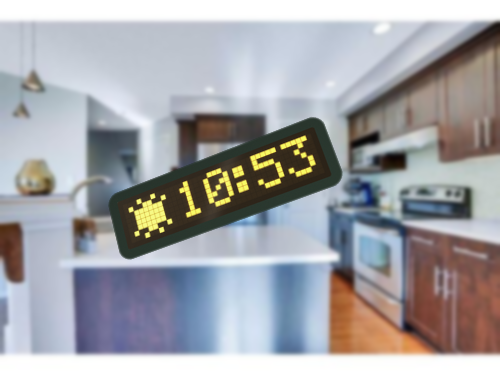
10,53
